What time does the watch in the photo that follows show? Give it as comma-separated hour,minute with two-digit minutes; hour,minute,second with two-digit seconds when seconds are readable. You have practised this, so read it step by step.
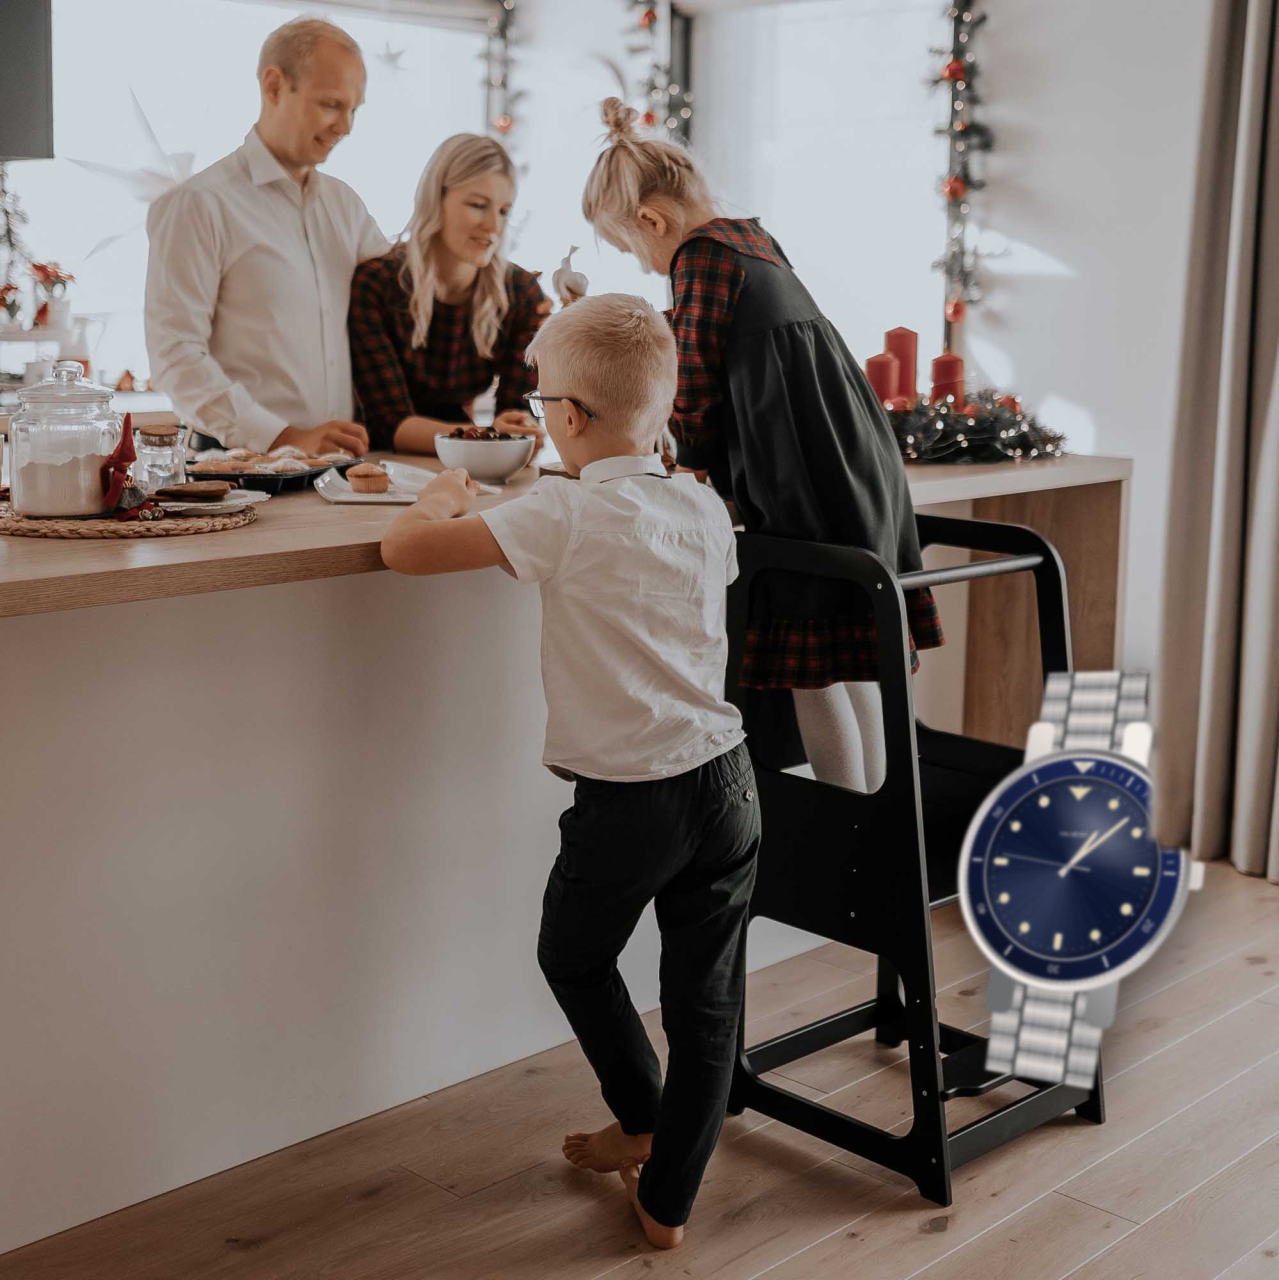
1,07,46
